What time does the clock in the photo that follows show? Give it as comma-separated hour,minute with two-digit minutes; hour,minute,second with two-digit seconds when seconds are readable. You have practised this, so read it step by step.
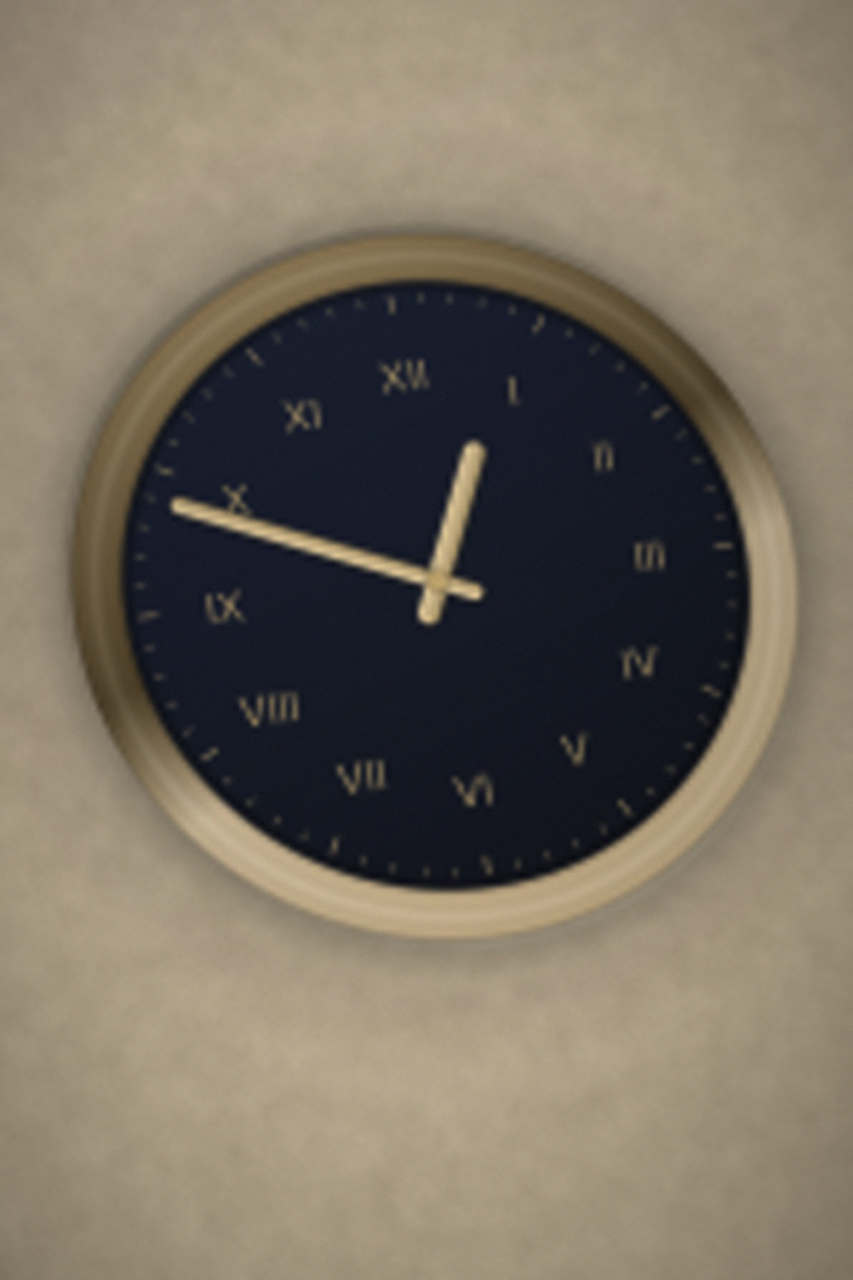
12,49
